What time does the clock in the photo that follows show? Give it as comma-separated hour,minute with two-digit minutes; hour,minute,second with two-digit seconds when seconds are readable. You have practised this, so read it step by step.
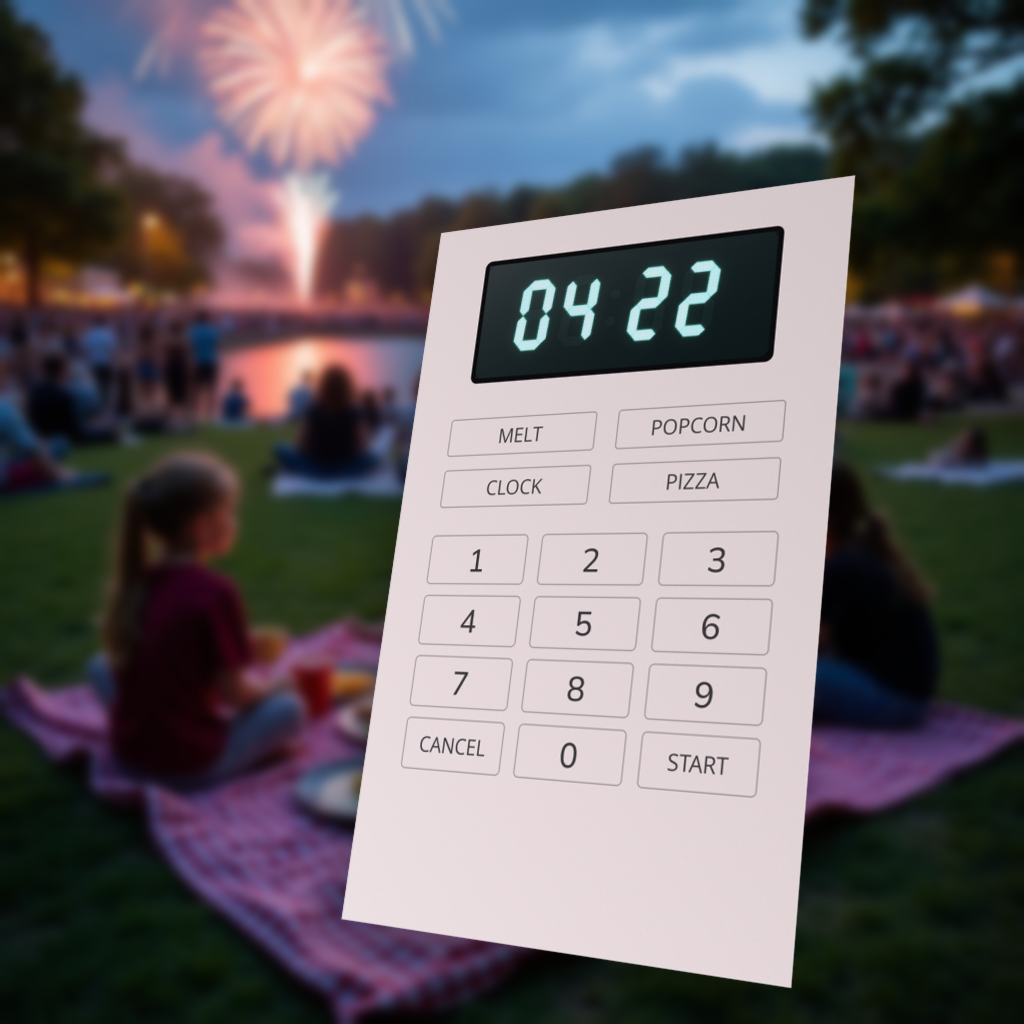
4,22
